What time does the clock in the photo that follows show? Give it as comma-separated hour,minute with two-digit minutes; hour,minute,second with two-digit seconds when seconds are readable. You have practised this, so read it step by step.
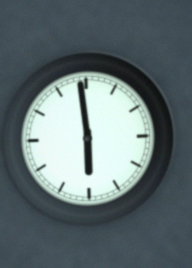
5,59
